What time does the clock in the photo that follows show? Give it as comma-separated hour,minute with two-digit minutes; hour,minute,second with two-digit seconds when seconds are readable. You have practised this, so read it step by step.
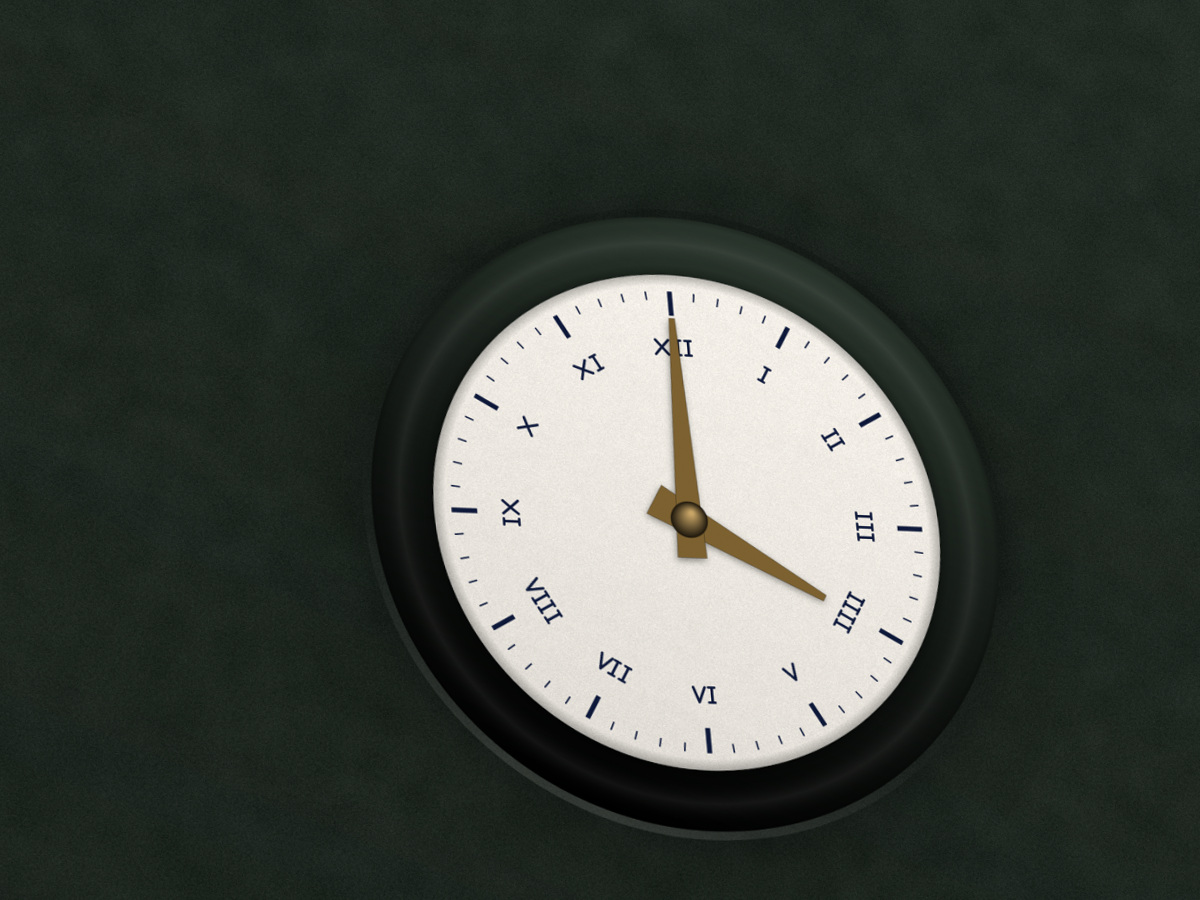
4,00
